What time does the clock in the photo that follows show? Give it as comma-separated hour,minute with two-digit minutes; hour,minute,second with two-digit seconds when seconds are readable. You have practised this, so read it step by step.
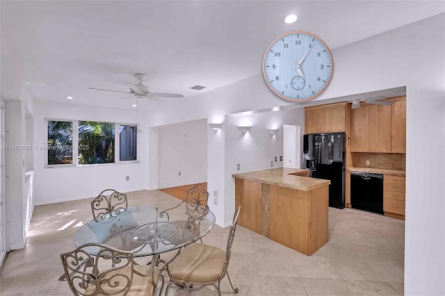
5,06
